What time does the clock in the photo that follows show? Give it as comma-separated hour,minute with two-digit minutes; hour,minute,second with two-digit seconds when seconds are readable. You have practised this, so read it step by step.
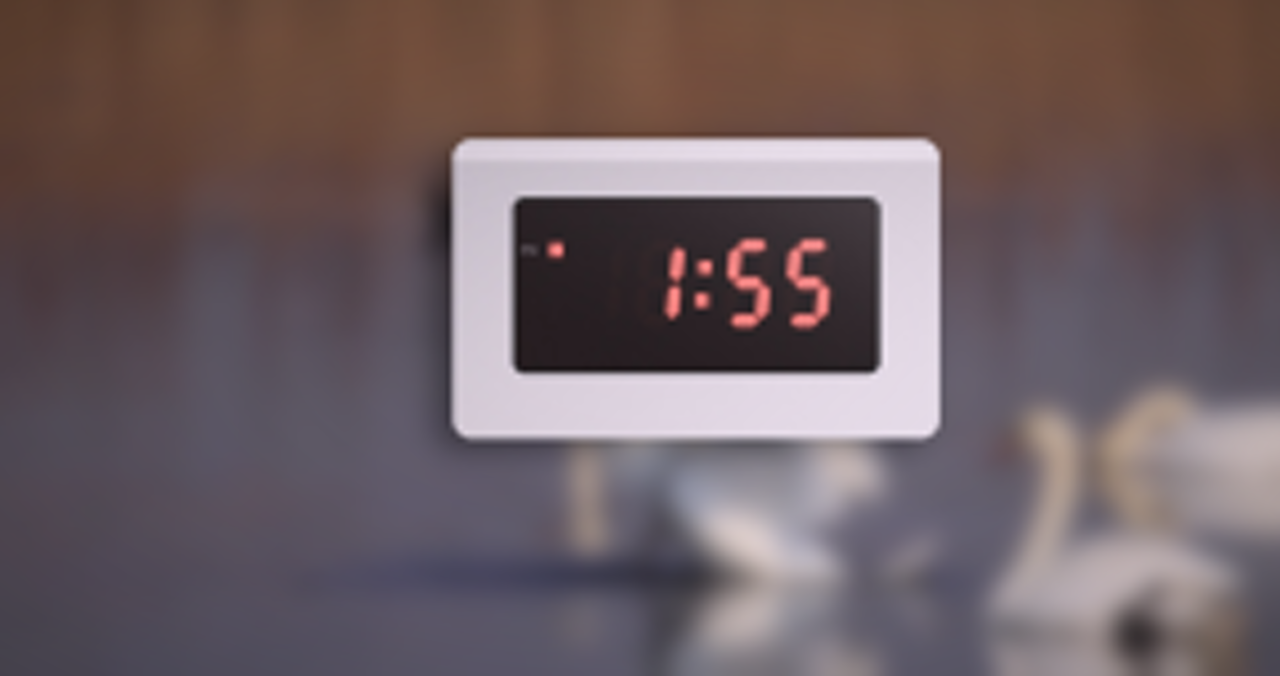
1,55
